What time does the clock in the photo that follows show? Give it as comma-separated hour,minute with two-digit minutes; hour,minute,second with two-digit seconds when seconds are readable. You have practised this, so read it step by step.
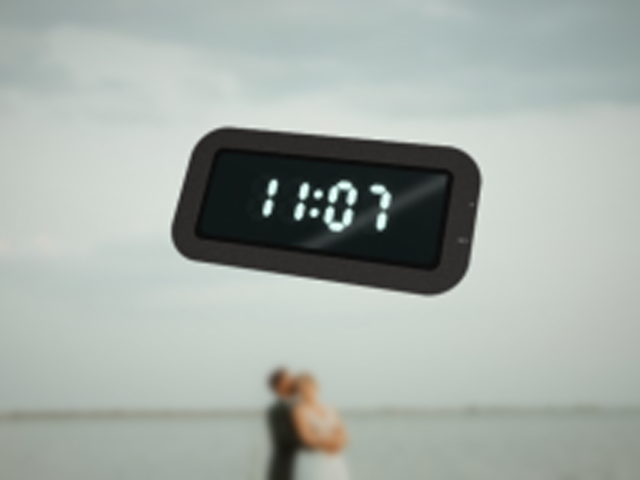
11,07
